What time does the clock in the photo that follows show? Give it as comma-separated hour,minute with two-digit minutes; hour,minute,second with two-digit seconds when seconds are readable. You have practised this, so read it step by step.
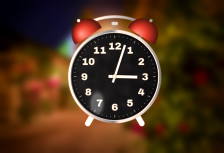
3,03
